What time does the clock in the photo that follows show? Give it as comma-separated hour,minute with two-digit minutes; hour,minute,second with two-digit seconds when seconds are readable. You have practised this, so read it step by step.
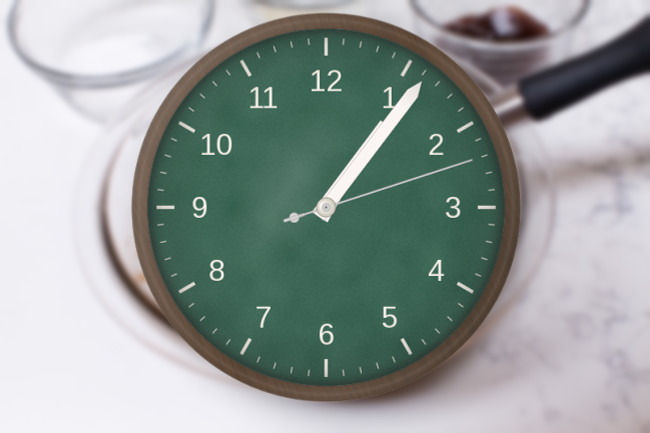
1,06,12
